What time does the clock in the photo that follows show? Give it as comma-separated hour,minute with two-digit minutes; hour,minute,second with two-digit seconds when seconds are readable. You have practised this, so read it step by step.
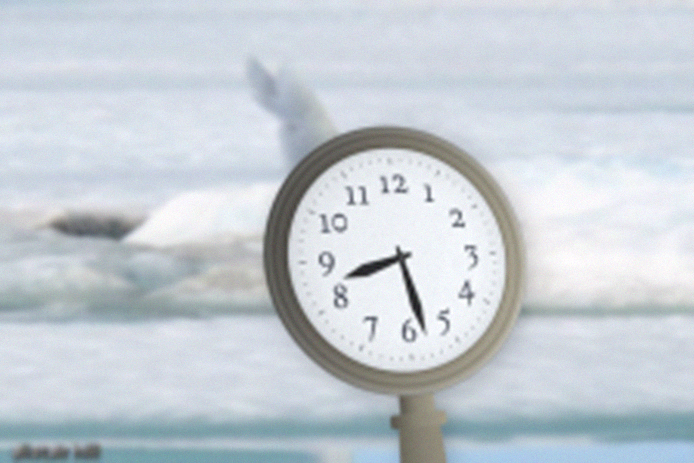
8,28
